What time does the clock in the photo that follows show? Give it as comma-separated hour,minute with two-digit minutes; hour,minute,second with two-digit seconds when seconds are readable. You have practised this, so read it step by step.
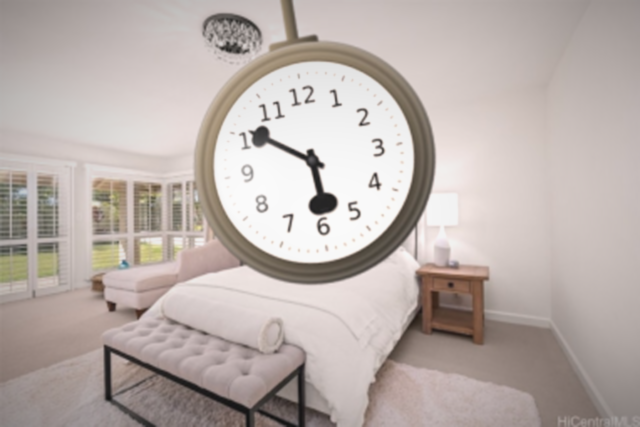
5,51
